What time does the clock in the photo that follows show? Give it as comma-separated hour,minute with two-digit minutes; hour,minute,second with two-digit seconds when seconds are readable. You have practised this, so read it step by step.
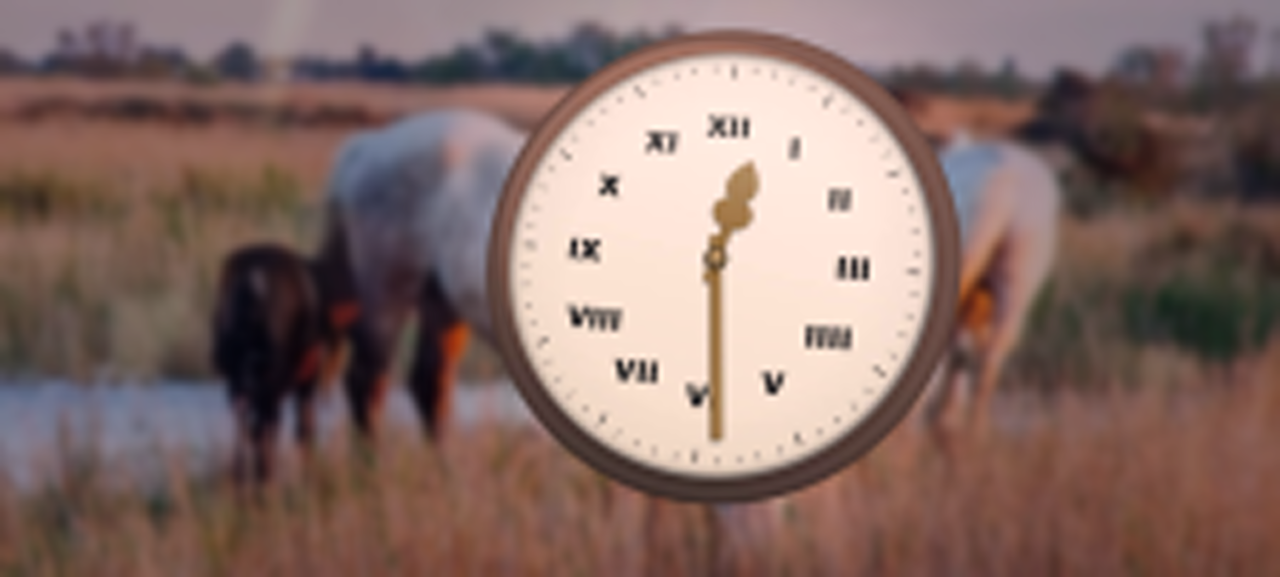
12,29
